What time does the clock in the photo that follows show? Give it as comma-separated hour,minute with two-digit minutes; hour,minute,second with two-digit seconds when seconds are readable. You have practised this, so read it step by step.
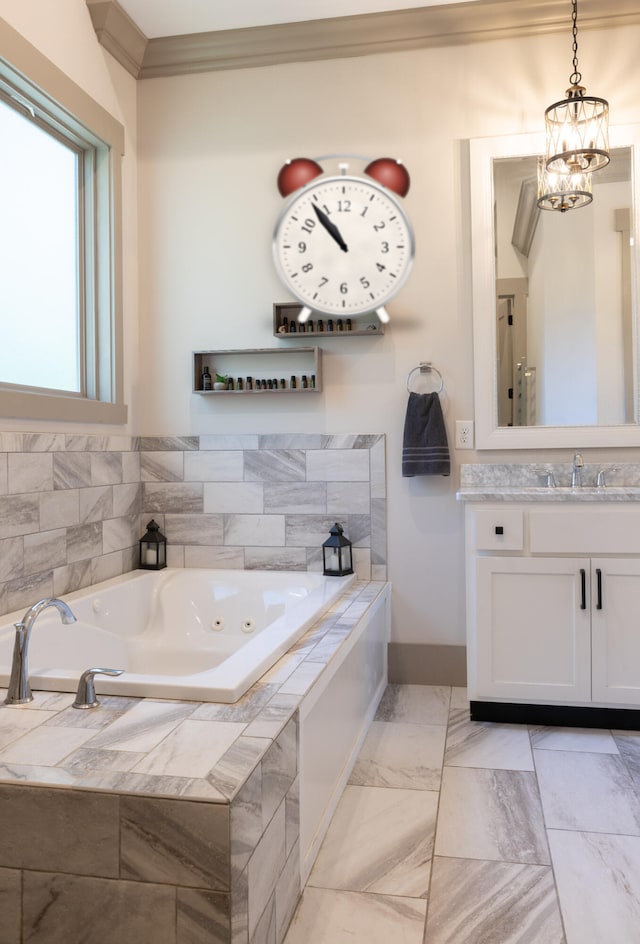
10,54
